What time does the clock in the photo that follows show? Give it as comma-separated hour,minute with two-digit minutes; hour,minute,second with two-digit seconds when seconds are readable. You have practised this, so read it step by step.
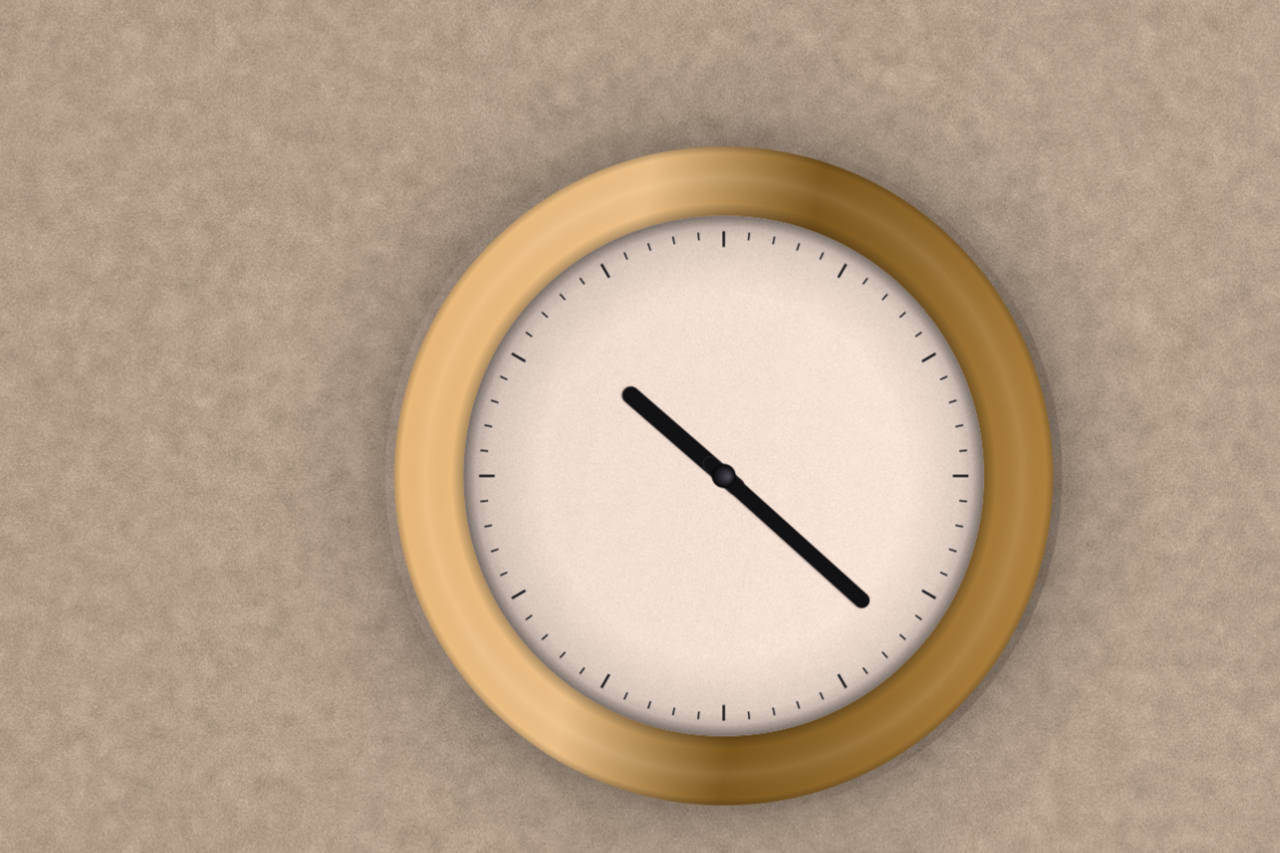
10,22
